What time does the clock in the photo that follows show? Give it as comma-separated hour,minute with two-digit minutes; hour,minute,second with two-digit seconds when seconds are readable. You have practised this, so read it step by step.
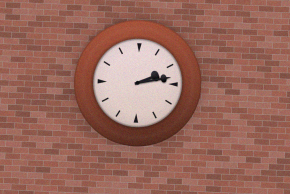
2,13
